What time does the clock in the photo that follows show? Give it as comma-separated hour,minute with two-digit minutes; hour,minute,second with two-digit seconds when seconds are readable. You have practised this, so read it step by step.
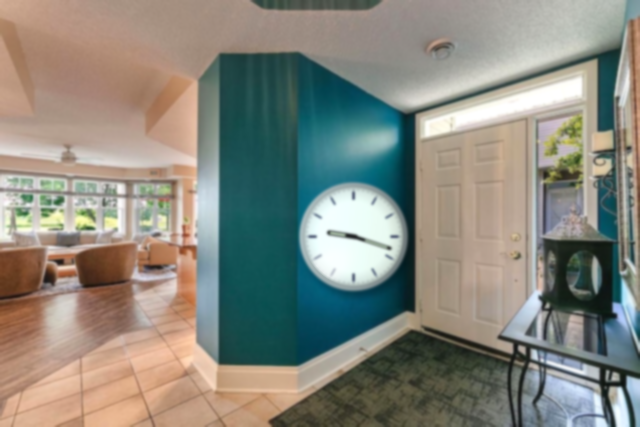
9,18
